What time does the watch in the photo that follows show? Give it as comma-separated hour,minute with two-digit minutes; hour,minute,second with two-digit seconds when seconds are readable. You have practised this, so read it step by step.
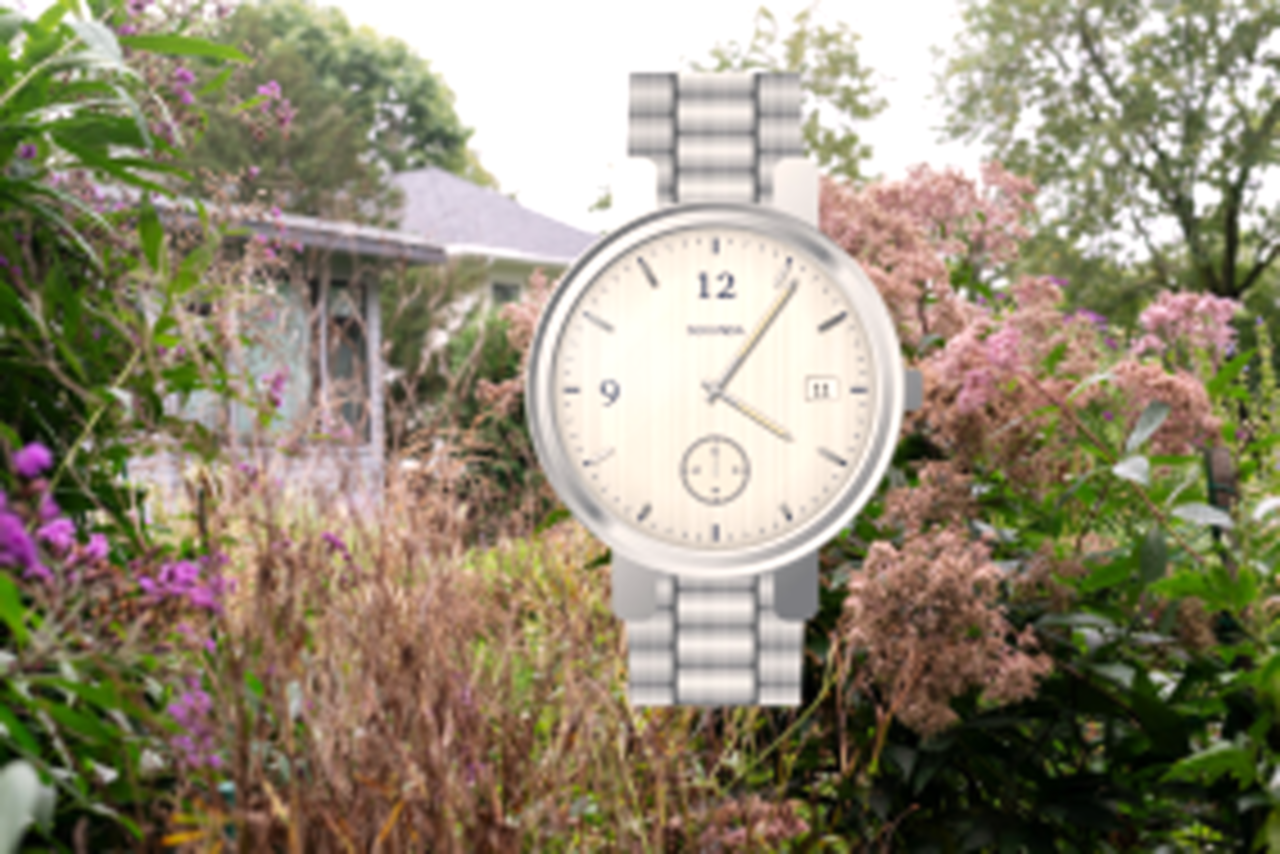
4,06
